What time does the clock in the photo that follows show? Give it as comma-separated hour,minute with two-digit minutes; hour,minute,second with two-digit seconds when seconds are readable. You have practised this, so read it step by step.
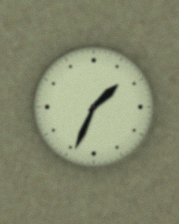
1,34
